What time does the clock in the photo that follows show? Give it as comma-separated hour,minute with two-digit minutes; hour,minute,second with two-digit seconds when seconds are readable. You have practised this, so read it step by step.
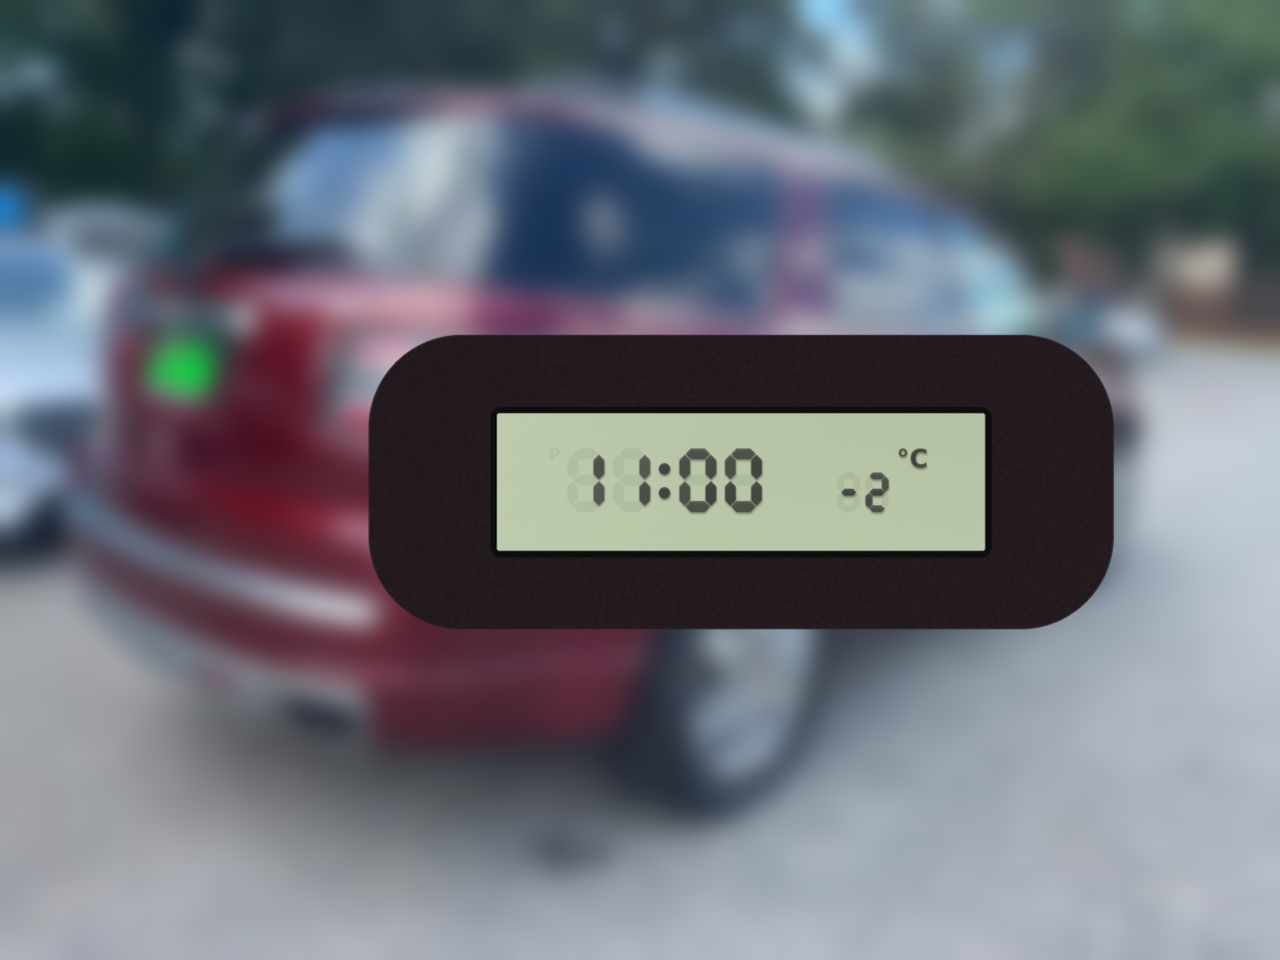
11,00
